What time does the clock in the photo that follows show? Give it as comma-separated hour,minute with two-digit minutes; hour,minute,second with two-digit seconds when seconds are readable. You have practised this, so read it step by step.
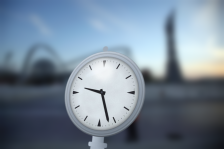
9,27
